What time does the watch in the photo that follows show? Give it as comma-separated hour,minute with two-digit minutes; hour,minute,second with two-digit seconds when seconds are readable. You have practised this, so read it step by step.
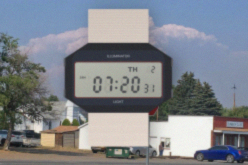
7,20
